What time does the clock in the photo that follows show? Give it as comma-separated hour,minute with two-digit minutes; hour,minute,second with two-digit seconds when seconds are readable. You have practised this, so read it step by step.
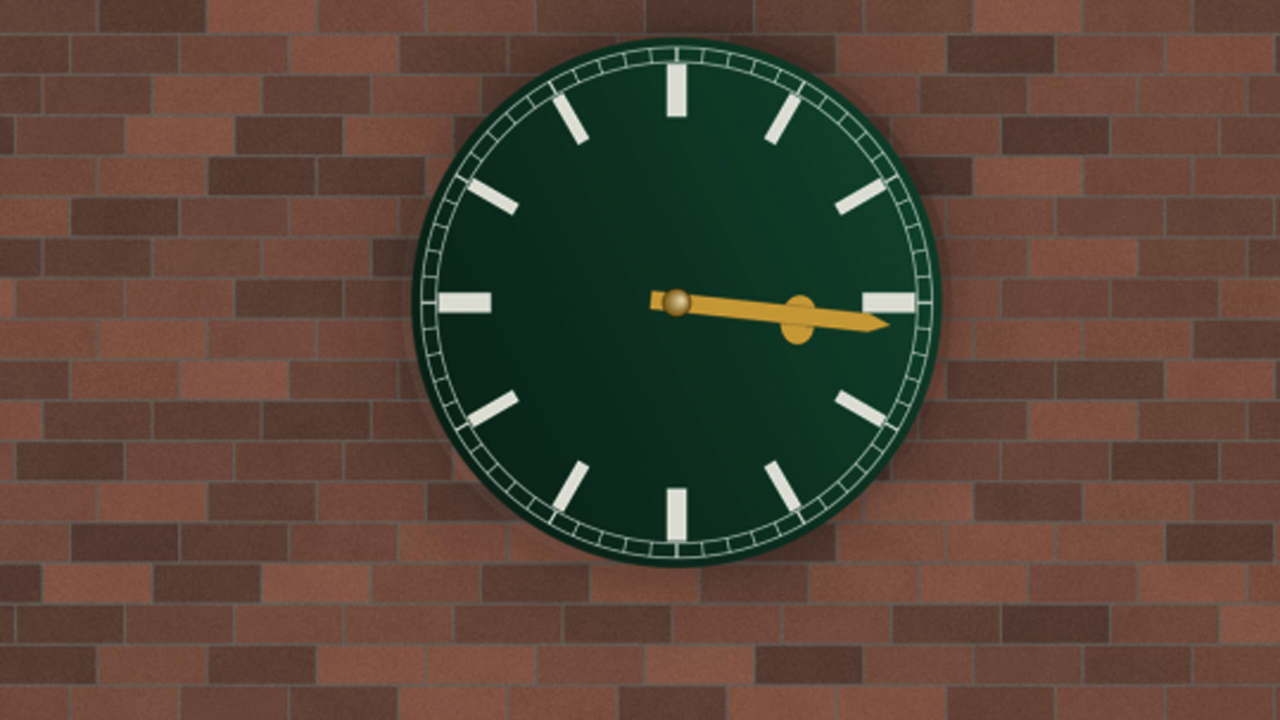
3,16
